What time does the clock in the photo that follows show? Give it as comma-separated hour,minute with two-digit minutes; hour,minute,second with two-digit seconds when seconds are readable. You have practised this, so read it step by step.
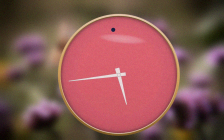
5,45
